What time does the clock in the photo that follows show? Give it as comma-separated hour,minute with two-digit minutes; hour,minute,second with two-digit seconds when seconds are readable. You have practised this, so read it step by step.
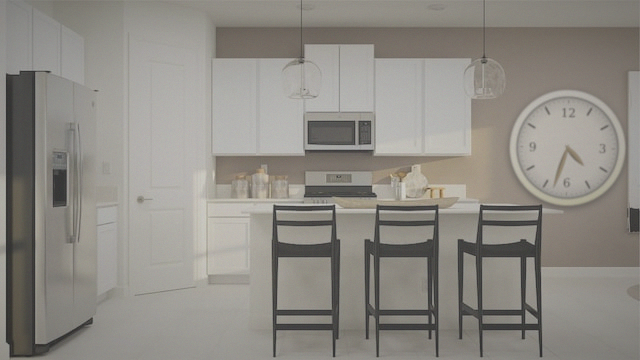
4,33
